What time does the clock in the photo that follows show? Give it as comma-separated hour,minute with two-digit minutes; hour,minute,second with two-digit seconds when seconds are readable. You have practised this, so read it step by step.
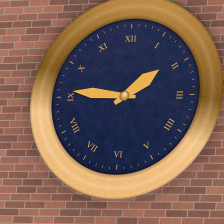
1,46
